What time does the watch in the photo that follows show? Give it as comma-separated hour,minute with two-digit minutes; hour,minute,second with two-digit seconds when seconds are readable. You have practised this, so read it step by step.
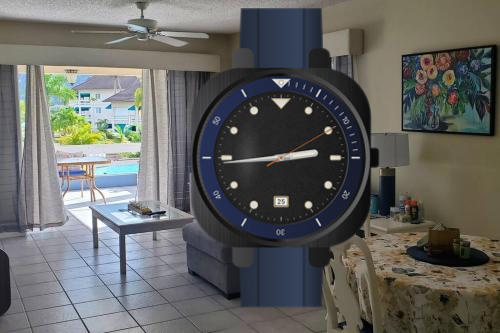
2,44,10
